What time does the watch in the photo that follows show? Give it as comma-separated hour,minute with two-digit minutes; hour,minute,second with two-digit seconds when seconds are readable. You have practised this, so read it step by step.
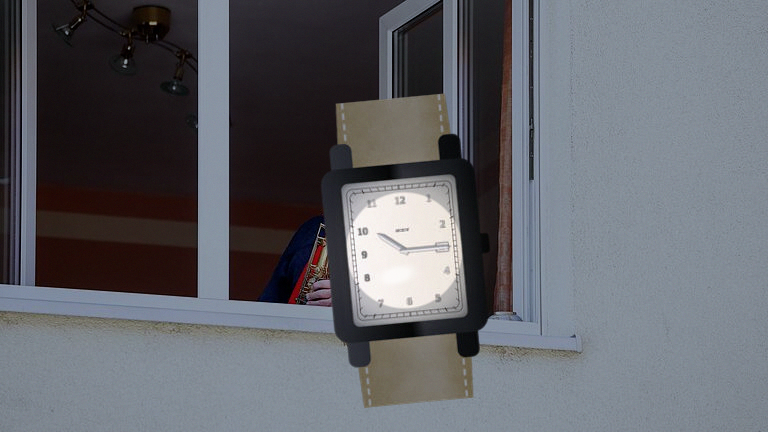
10,15
